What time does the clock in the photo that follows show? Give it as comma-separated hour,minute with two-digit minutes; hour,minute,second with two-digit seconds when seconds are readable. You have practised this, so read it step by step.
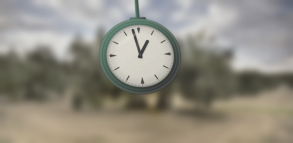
12,58
